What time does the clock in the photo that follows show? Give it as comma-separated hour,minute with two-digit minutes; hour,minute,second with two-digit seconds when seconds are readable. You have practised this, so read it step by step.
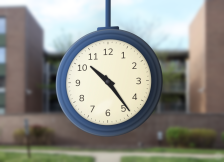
10,24
